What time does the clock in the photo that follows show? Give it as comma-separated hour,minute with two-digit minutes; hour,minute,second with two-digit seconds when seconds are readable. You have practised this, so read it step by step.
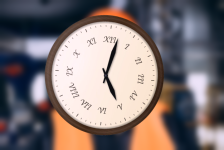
5,02
